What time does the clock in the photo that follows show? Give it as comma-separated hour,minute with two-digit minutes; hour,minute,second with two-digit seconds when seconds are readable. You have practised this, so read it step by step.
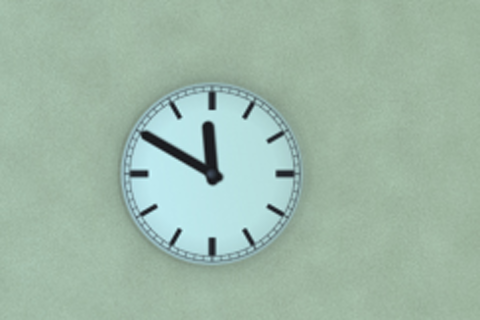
11,50
